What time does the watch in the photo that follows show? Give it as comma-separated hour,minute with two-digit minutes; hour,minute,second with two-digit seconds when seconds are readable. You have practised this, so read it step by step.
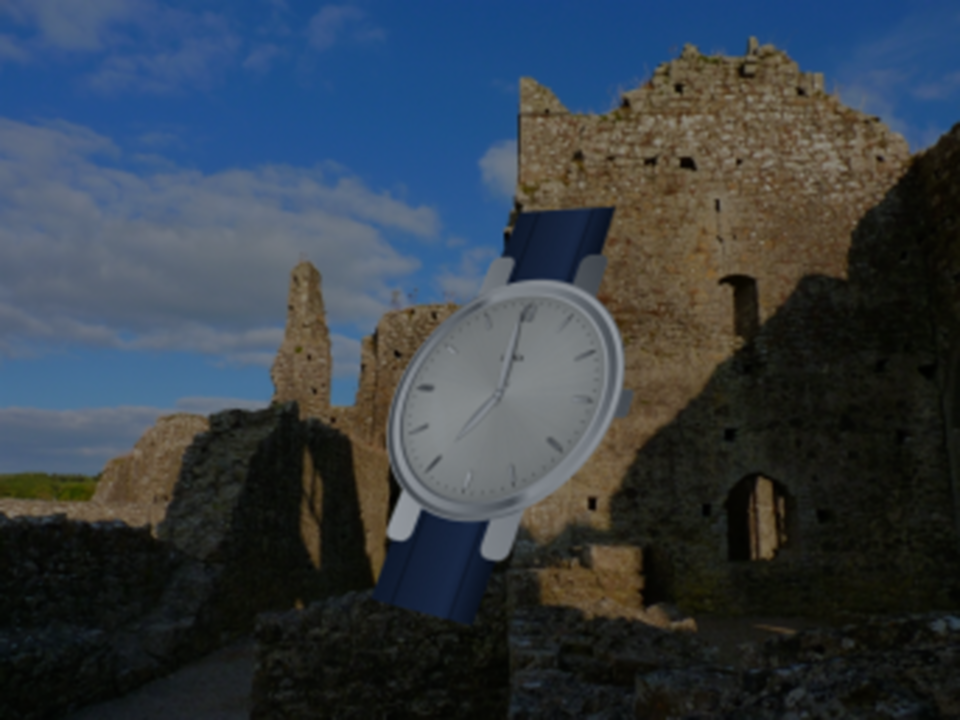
6,59
